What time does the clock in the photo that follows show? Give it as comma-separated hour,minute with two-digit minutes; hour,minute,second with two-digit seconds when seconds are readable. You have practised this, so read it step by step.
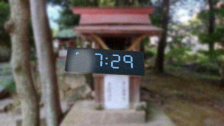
7,29
